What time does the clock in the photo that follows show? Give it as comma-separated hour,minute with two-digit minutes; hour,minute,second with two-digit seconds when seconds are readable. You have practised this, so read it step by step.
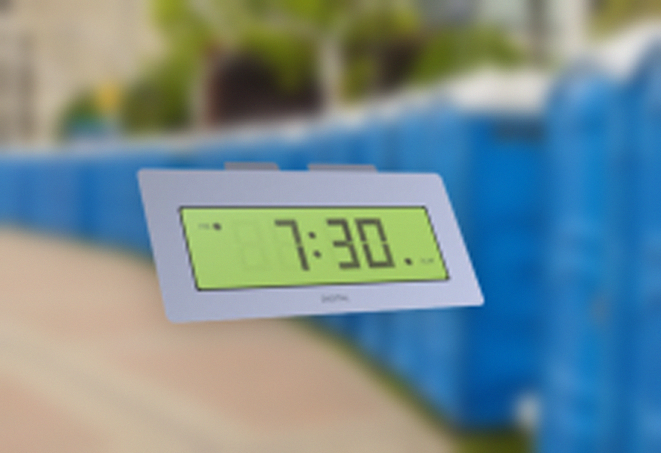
7,30
